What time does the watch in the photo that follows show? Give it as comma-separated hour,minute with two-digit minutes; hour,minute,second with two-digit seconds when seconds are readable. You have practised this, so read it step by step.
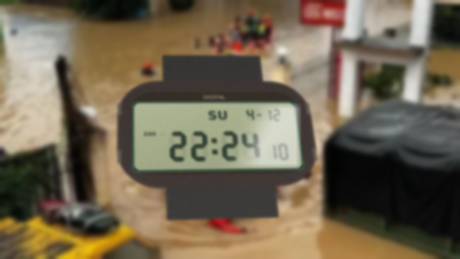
22,24,10
